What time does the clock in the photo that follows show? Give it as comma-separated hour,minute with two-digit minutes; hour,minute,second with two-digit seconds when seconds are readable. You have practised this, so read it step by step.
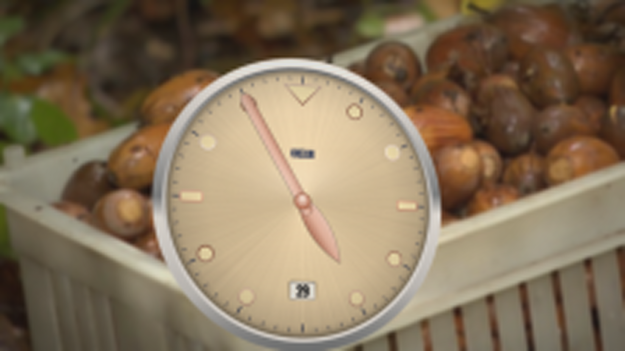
4,55
